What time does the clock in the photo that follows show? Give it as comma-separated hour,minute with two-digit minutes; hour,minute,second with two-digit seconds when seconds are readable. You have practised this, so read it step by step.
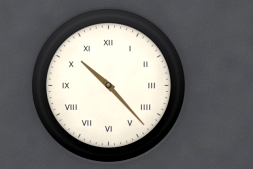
10,23
